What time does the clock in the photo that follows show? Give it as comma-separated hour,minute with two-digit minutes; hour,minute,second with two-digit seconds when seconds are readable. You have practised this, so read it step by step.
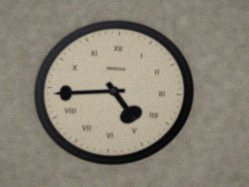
4,44
